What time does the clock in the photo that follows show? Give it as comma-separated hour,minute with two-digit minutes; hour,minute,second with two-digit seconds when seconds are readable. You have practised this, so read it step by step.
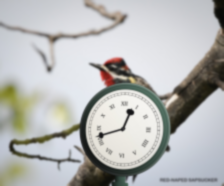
12,42
